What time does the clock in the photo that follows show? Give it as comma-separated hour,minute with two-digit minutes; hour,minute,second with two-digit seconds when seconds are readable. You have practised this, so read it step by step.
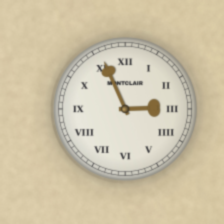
2,56
